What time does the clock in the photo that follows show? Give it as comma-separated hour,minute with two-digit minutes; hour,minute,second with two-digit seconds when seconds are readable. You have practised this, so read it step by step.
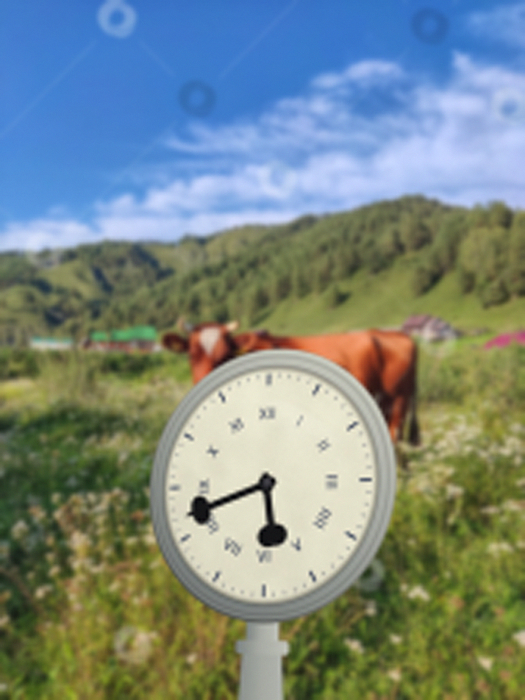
5,42
